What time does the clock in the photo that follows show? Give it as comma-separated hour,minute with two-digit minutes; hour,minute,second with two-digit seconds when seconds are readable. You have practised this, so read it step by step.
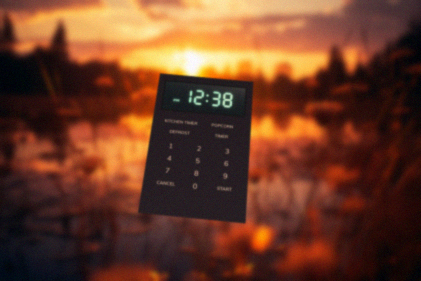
12,38
